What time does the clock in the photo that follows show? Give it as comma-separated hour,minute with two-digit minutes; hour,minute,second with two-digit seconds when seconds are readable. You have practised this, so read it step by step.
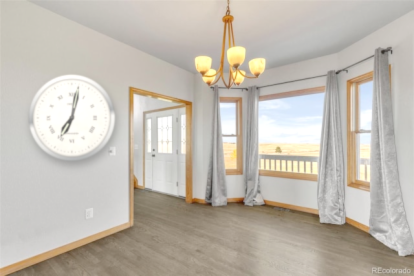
7,02
